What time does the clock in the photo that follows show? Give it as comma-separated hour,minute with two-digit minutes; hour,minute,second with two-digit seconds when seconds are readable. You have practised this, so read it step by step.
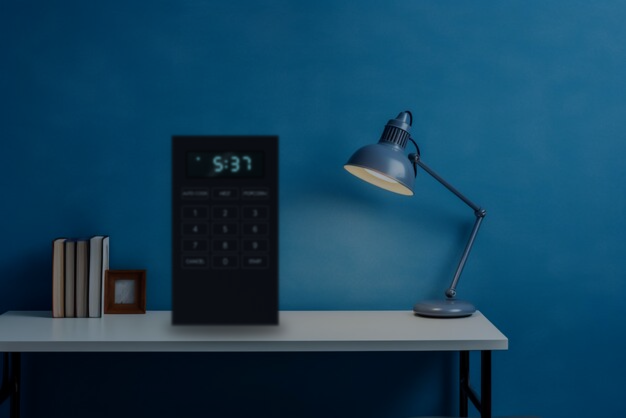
5,37
